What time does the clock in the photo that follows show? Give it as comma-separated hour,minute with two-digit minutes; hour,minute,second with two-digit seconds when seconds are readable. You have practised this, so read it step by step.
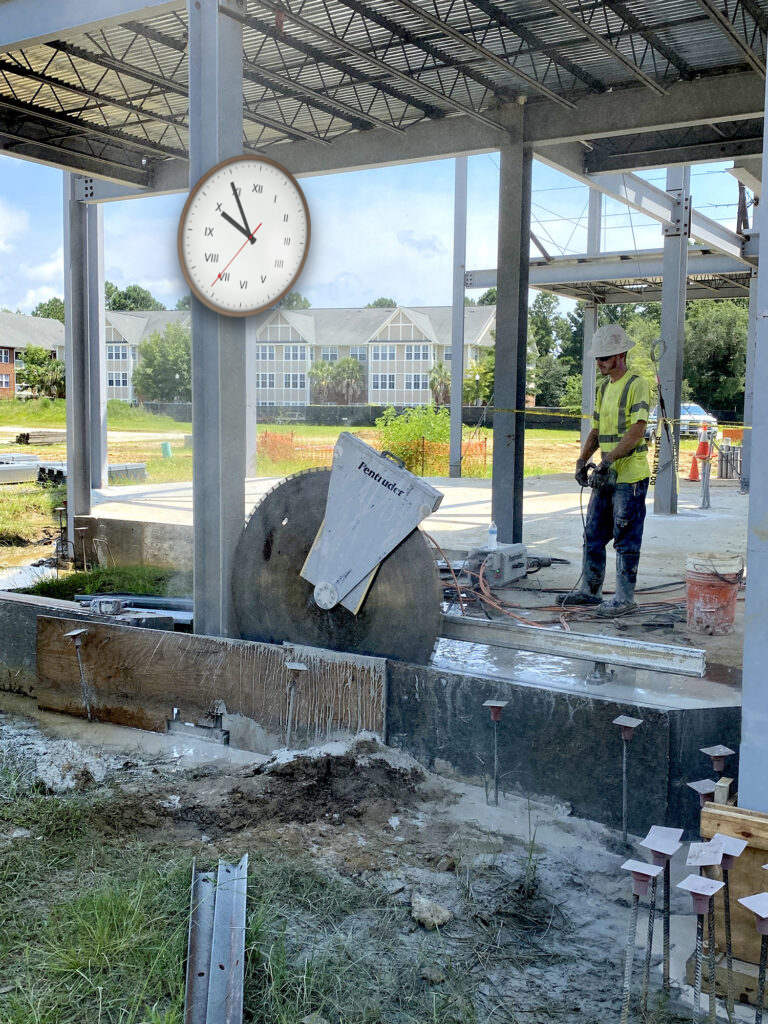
9,54,36
